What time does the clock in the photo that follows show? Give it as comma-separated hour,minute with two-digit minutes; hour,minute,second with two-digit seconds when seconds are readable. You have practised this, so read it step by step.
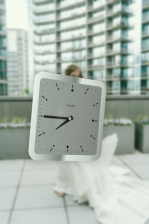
7,45
